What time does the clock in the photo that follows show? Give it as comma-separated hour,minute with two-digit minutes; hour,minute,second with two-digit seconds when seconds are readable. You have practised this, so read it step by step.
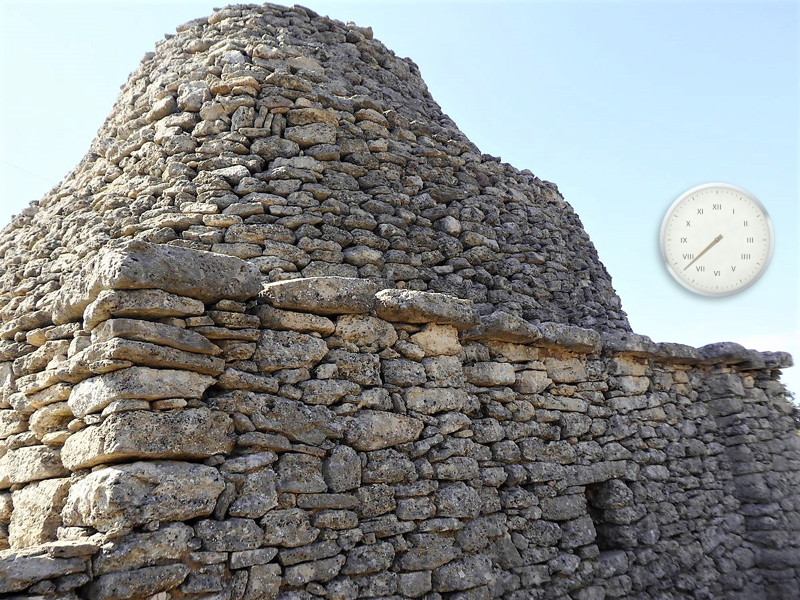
7,38
